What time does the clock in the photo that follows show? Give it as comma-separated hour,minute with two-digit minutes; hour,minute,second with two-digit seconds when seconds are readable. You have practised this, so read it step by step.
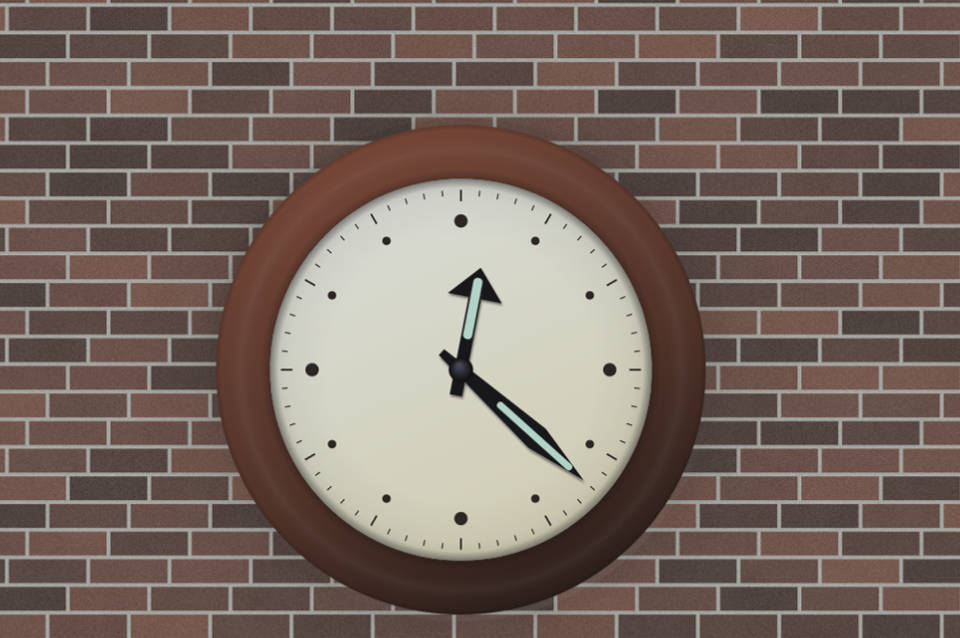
12,22
